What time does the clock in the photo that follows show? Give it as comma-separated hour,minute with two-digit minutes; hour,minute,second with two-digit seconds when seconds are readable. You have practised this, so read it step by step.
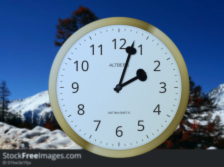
2,03
